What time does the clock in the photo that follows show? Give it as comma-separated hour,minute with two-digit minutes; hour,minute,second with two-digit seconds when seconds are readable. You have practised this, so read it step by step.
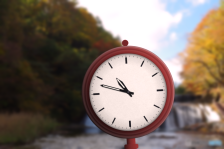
10,48
